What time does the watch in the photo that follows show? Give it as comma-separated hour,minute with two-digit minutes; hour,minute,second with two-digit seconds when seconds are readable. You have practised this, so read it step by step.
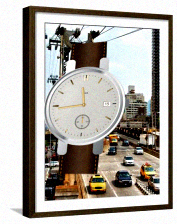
11,44
